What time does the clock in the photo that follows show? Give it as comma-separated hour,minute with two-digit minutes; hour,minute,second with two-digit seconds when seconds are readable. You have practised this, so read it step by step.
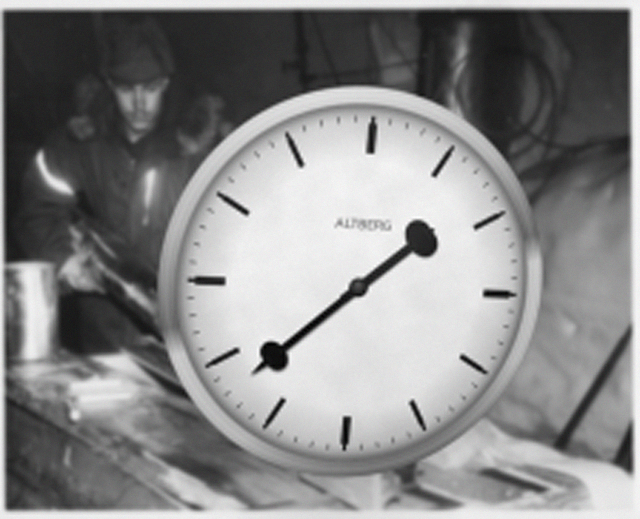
1,38
